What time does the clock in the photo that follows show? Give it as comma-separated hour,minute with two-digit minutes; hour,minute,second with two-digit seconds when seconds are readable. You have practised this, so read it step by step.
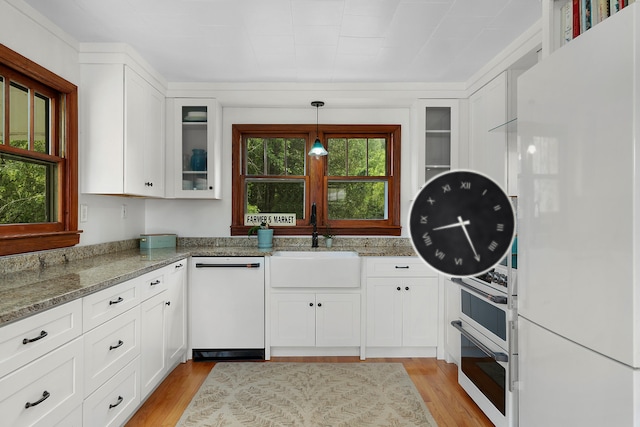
8,25
